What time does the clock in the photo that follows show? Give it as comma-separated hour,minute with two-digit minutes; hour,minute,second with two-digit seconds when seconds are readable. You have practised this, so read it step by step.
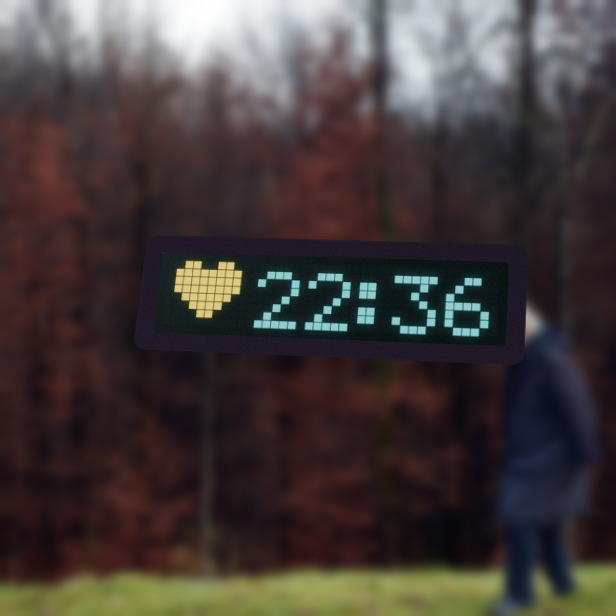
22,36
